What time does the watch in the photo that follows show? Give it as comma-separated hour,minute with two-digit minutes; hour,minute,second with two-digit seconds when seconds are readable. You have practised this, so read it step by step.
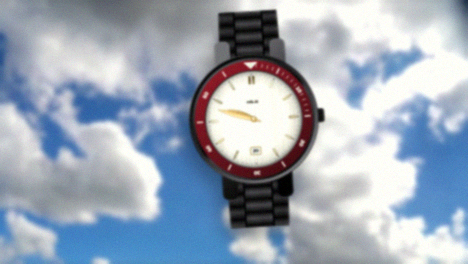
9,48
